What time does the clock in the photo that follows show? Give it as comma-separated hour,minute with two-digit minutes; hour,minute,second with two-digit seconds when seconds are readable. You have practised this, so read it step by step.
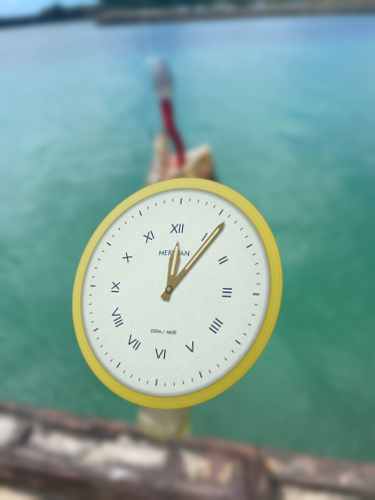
12,06
